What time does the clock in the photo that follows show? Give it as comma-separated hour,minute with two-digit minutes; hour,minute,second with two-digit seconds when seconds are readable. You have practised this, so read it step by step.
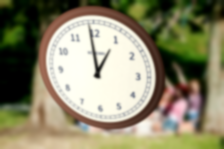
12,59
